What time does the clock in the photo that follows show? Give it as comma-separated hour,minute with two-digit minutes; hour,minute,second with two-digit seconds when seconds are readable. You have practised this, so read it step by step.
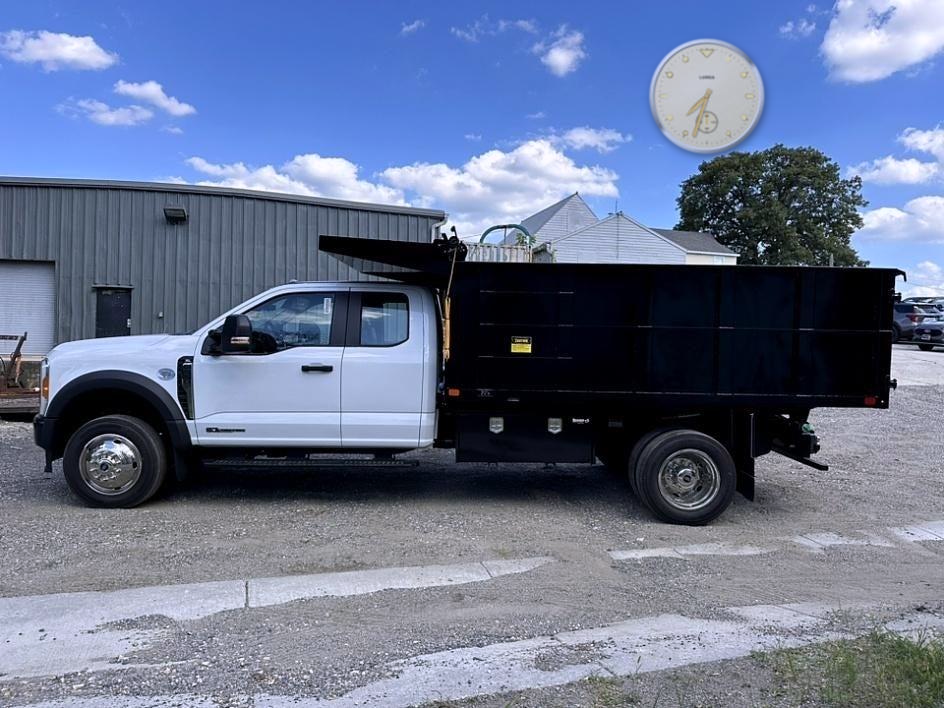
7,33
